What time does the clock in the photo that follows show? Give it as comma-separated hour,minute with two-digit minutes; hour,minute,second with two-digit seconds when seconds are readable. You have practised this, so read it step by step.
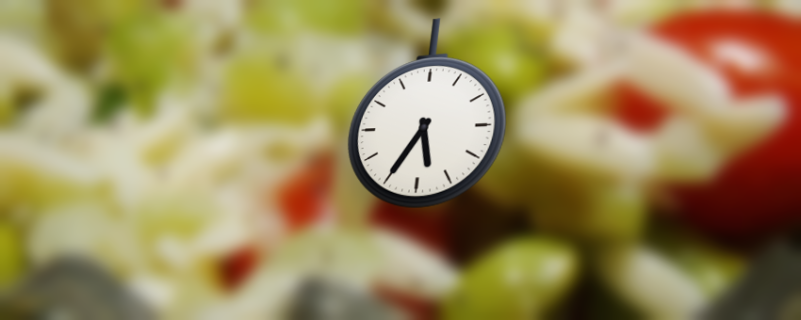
5,35
